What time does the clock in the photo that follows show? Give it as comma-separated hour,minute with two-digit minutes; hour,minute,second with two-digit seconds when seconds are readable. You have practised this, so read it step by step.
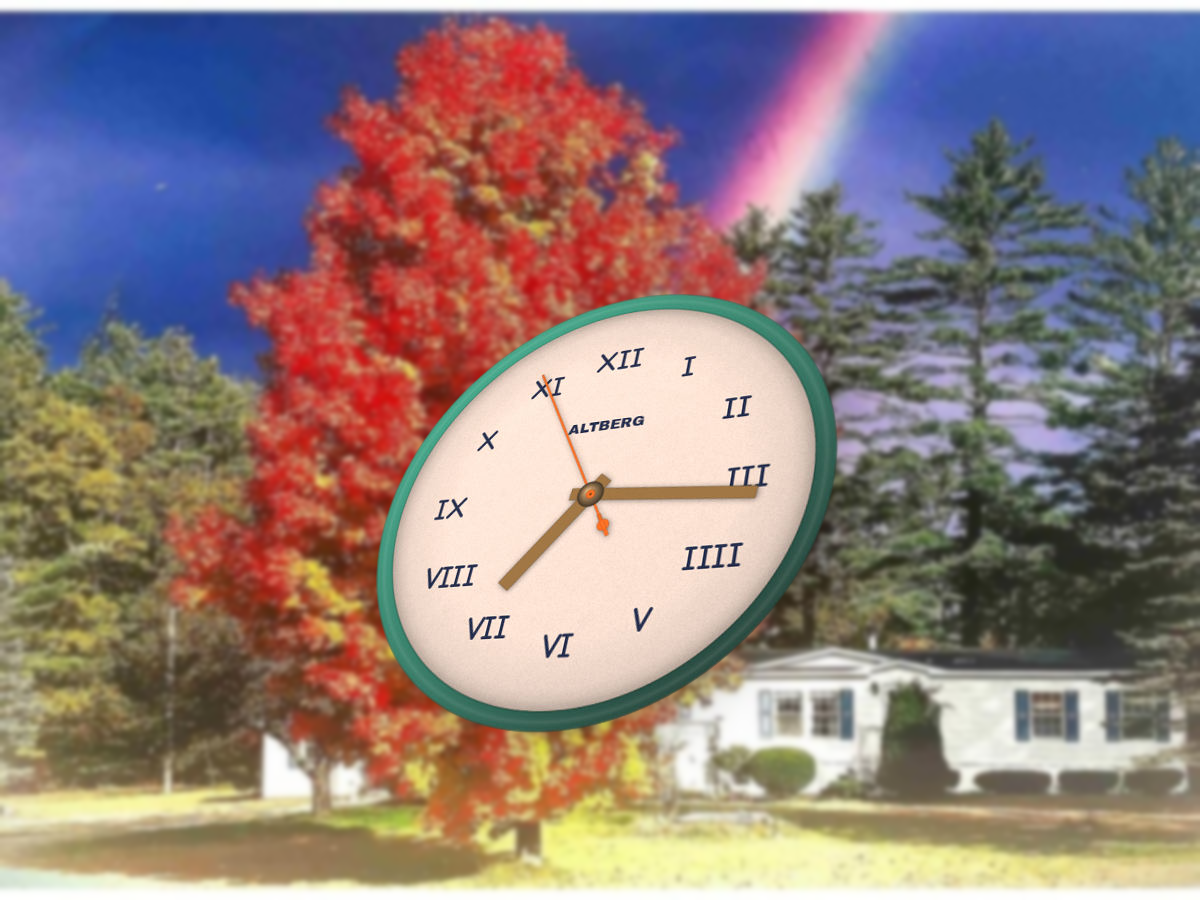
7,15,55
